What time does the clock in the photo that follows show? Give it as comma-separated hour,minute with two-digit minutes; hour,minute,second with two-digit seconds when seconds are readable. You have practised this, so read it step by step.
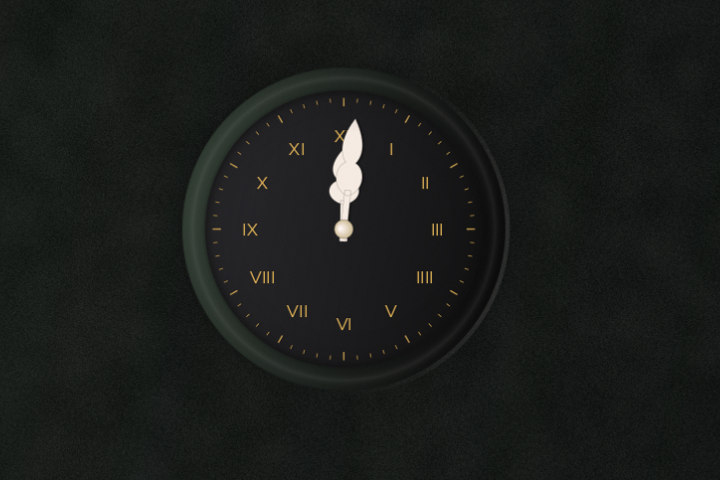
12,01
